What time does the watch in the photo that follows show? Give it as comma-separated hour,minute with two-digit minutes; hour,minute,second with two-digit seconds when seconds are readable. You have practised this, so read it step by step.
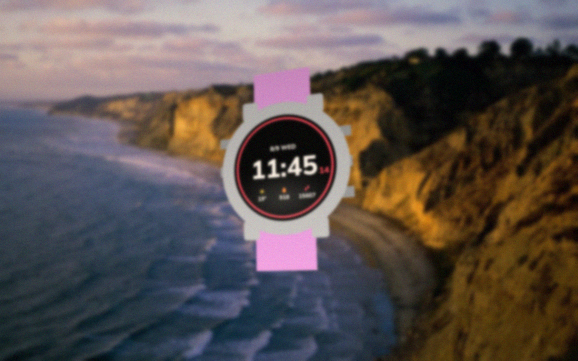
11,45
